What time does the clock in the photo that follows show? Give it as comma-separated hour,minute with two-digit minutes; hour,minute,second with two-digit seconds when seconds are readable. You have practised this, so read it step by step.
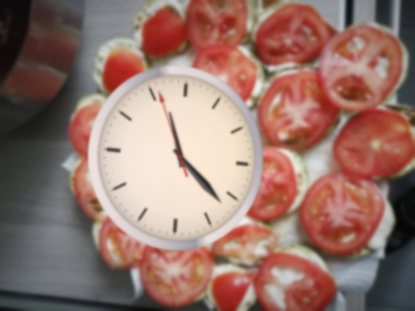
11,21,56
